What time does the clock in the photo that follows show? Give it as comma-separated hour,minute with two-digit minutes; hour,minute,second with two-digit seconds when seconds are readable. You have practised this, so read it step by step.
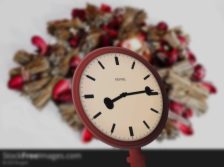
8,14
